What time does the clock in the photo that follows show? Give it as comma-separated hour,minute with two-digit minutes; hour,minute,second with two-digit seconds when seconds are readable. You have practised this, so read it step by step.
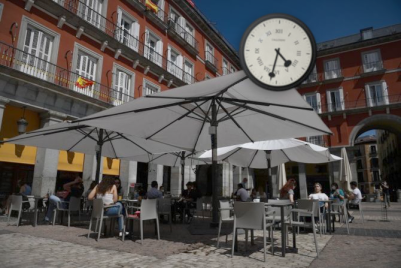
4,32
